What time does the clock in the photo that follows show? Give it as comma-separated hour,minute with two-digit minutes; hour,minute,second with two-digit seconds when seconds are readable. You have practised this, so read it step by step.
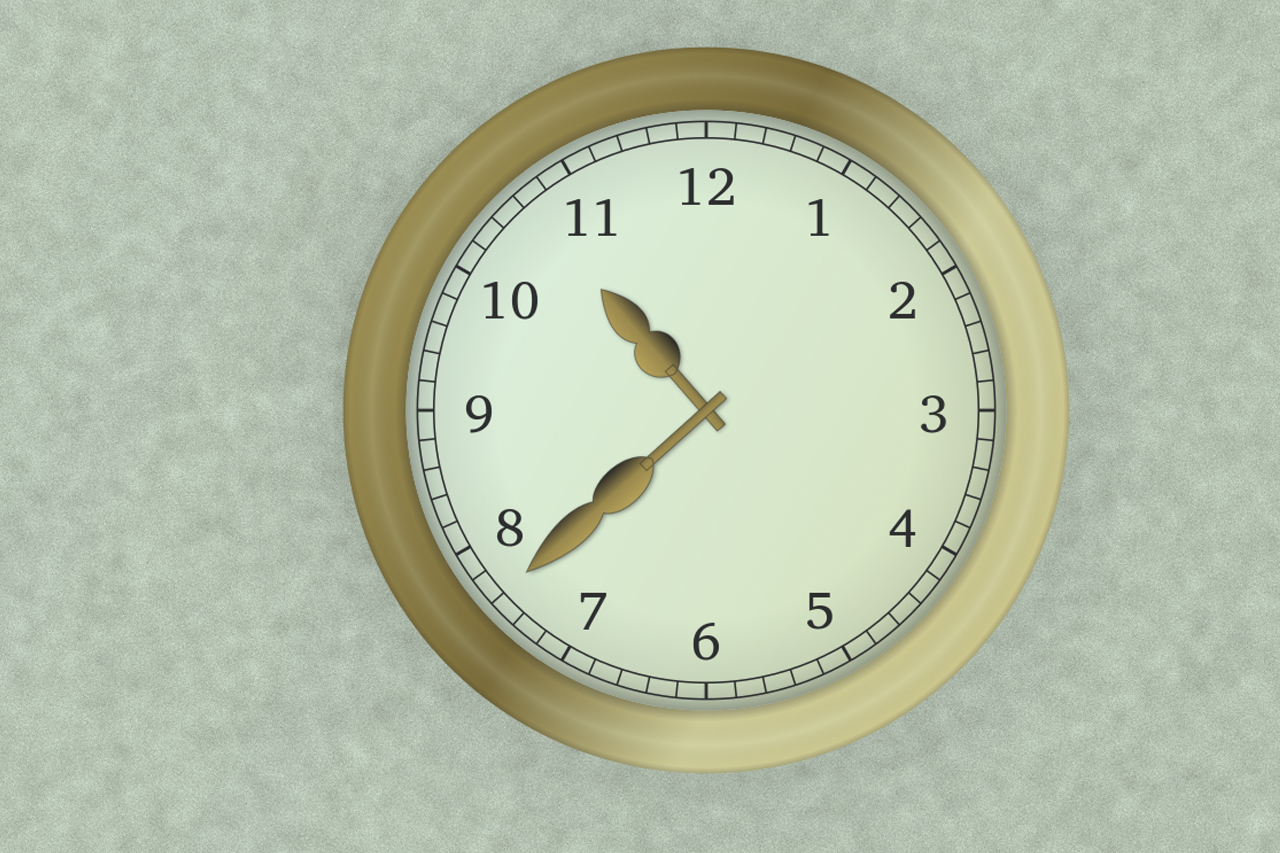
10,38
